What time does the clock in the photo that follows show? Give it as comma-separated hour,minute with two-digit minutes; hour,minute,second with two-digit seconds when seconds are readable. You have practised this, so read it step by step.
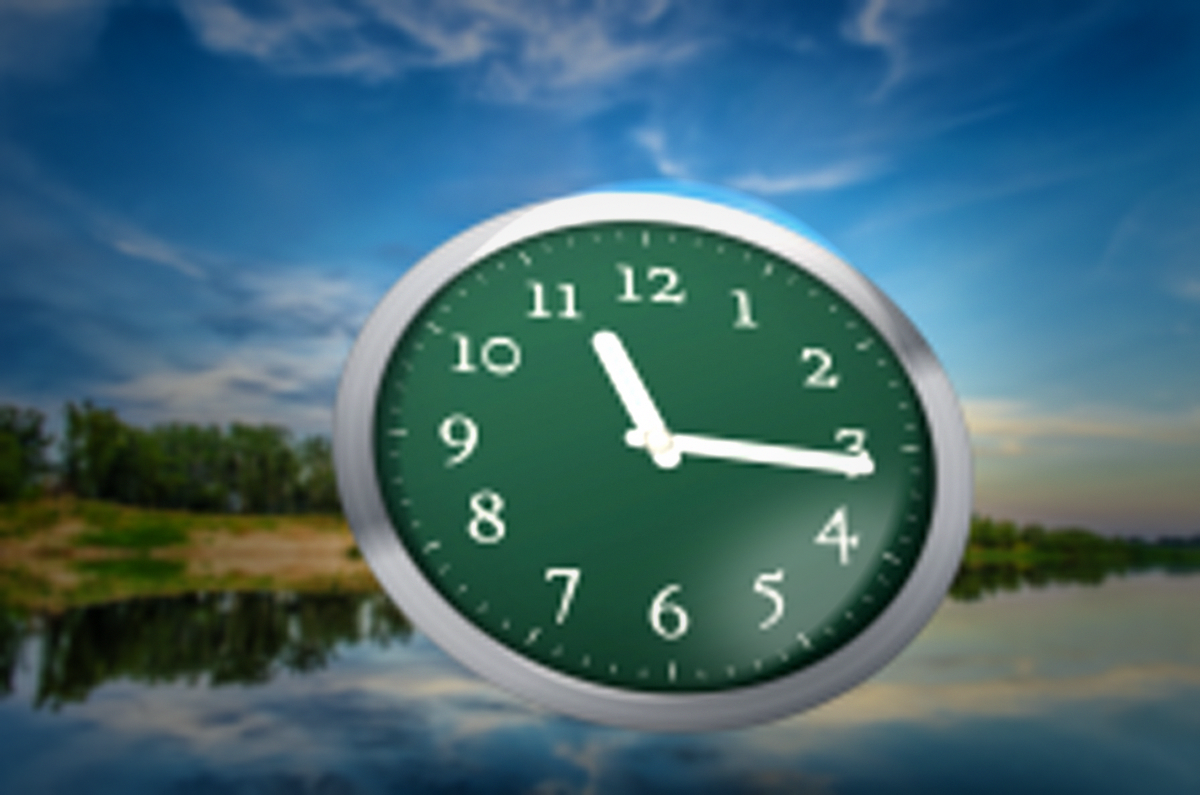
11,16
